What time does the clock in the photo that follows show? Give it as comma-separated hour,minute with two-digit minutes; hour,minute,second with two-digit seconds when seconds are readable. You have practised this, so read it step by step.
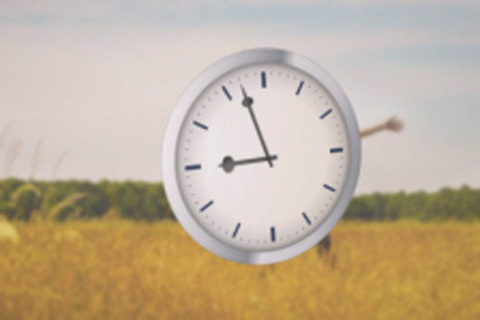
8,57
